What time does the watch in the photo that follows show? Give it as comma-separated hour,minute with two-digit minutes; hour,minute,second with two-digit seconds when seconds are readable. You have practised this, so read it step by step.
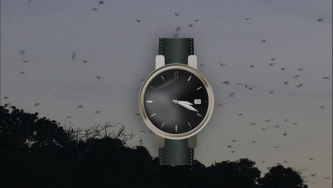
3,19
